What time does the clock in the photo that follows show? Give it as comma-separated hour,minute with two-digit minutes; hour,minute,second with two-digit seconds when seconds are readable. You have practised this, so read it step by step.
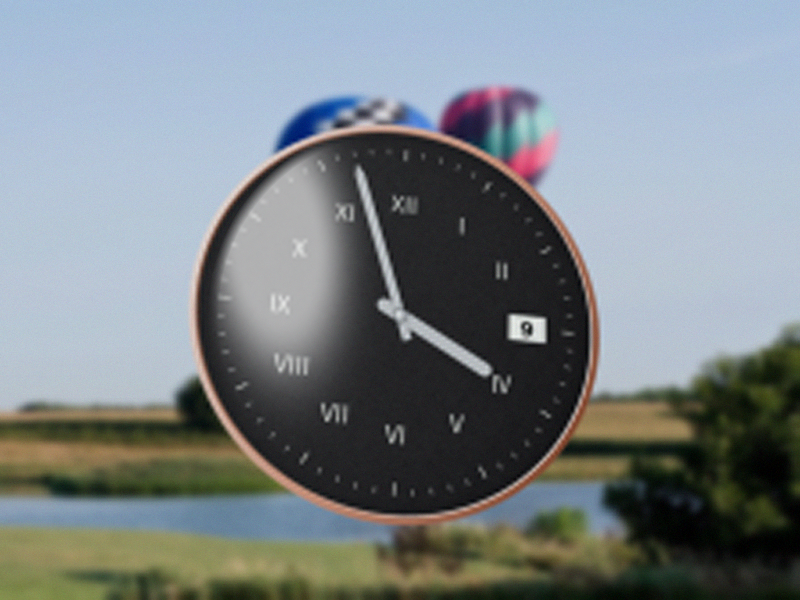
3,57
